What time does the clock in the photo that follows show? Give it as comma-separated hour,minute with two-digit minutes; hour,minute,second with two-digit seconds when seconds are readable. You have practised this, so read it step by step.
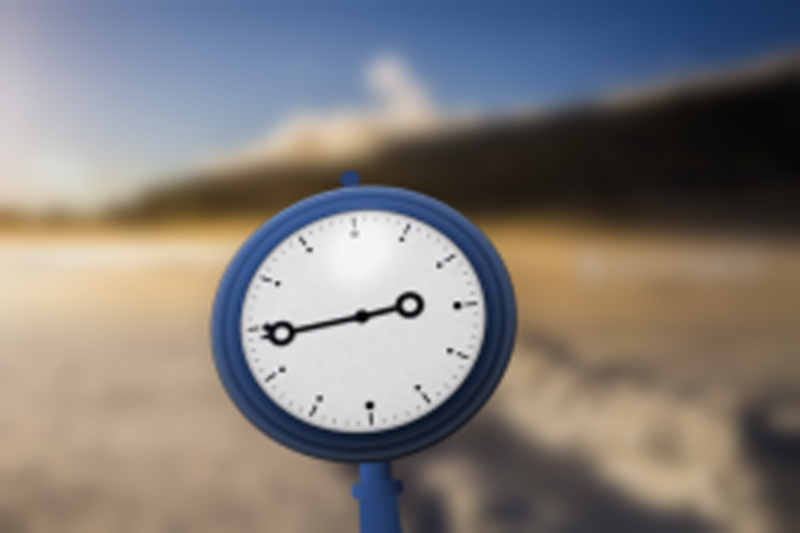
2,44
